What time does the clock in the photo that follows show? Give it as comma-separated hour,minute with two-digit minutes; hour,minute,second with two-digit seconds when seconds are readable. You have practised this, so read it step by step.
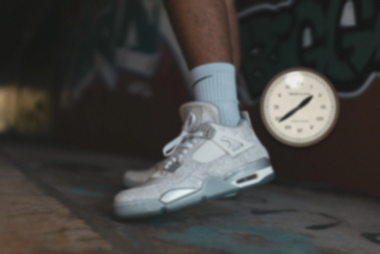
1,39
